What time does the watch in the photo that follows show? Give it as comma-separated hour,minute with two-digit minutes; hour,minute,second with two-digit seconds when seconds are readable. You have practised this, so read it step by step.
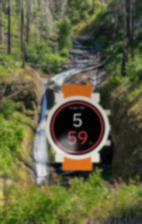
5,59
